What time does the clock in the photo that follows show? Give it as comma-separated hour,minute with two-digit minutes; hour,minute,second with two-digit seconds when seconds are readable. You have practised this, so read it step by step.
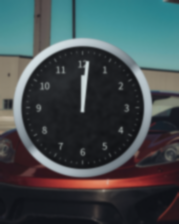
12,01
